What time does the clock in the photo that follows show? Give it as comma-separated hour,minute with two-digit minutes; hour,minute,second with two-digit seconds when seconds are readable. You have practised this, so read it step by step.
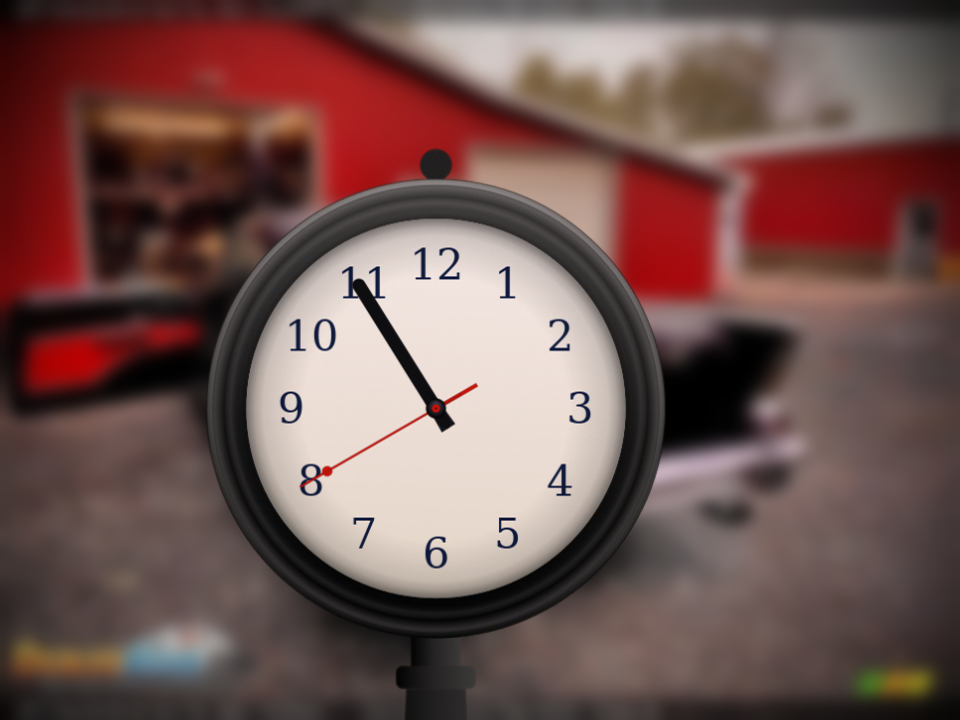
10,54,40
